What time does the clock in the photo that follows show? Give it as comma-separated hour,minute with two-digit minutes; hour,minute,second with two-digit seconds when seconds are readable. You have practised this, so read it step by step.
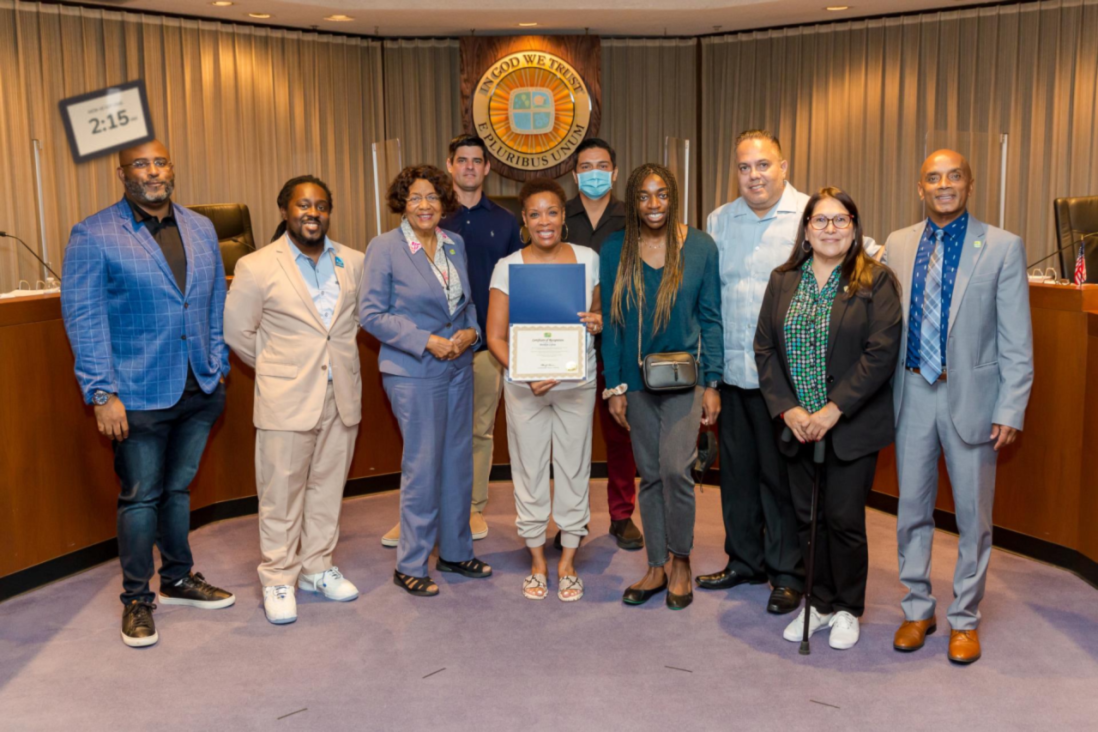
2,15
